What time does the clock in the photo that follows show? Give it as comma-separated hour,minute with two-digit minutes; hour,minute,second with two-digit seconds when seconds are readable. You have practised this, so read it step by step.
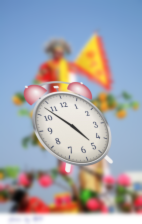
4,53
